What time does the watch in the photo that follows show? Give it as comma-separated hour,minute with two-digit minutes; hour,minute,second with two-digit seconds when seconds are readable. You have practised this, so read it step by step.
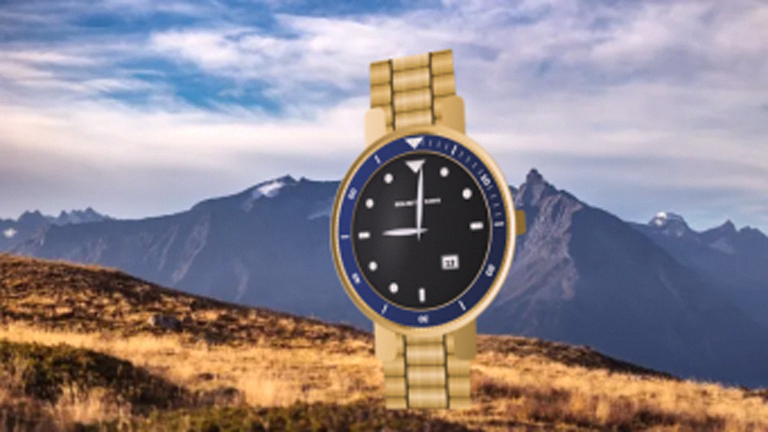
9,01
